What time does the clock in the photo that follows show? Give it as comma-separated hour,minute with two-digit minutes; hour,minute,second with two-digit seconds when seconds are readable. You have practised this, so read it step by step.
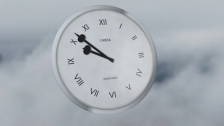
9,52
